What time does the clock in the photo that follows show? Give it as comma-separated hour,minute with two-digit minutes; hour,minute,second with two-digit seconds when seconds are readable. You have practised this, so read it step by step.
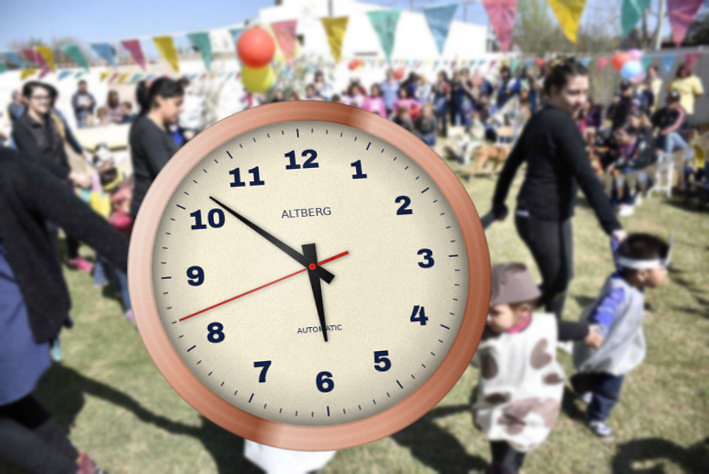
5,51,42
